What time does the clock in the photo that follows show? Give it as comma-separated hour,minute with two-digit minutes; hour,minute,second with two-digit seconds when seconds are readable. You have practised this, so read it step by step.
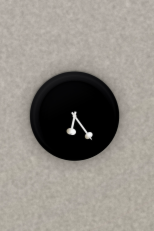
6,24
